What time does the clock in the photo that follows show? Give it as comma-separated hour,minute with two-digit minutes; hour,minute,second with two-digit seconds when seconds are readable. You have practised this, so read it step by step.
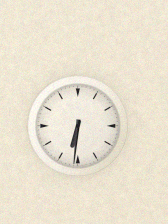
6,31
